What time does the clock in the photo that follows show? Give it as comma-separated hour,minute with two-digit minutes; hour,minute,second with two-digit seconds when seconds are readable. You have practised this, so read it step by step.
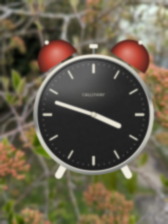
3,48
